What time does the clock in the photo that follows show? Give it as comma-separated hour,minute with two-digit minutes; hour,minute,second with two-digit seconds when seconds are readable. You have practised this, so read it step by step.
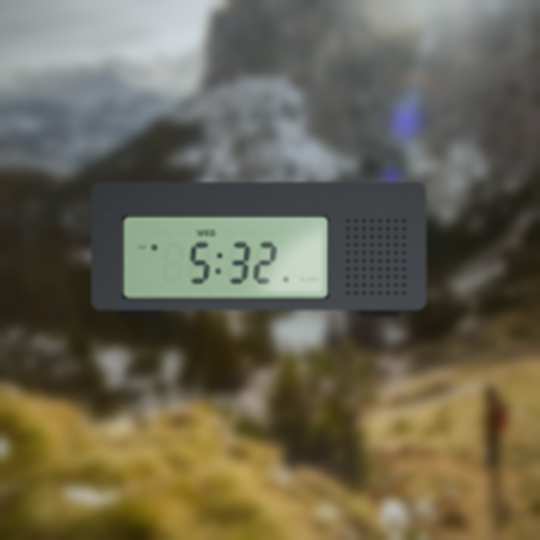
5,32
